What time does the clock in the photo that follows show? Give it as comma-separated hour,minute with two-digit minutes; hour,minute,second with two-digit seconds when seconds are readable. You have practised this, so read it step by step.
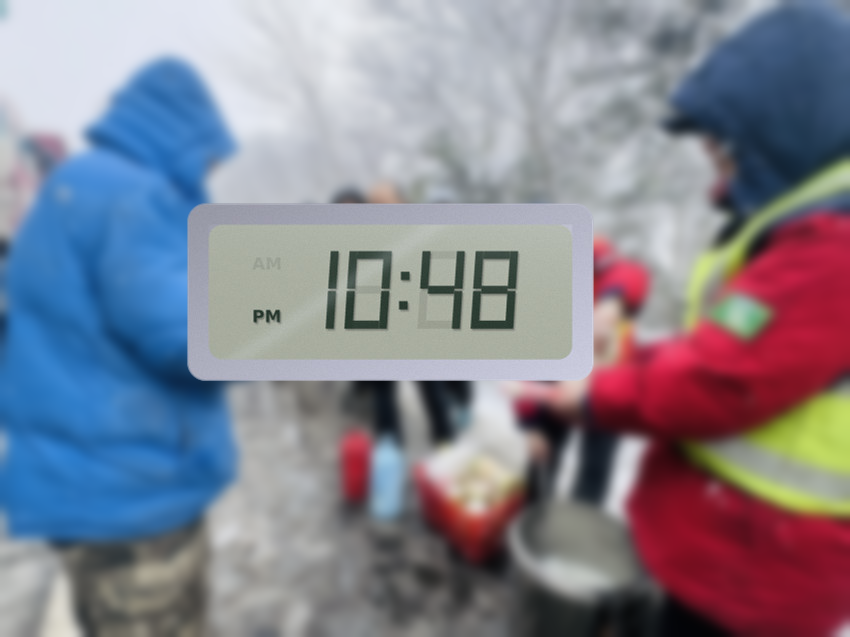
10,48
